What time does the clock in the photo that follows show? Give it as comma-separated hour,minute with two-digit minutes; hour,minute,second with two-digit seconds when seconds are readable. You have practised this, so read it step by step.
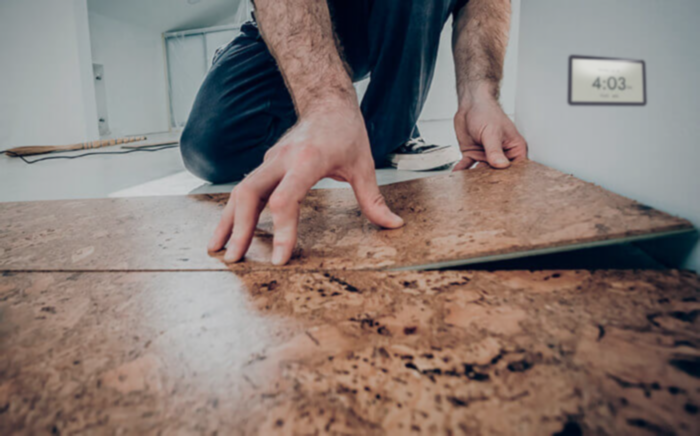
4,03
